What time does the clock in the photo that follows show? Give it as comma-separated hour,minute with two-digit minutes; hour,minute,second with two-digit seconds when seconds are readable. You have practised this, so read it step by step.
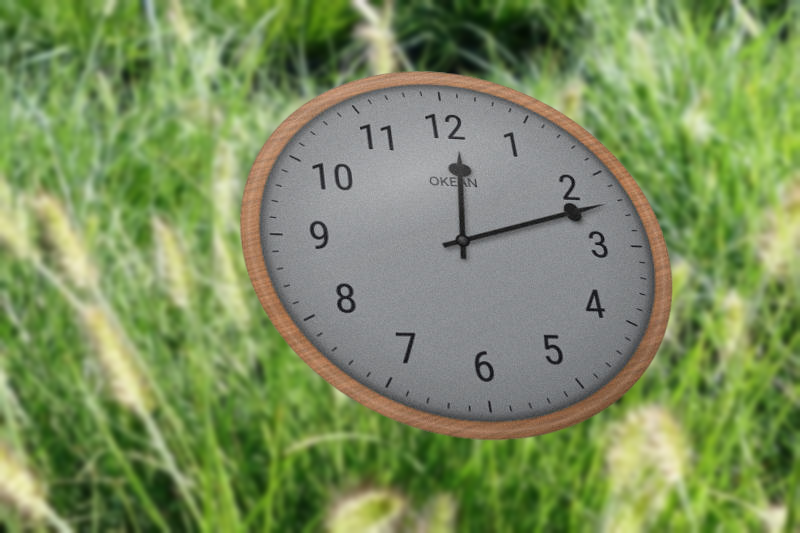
12,12
